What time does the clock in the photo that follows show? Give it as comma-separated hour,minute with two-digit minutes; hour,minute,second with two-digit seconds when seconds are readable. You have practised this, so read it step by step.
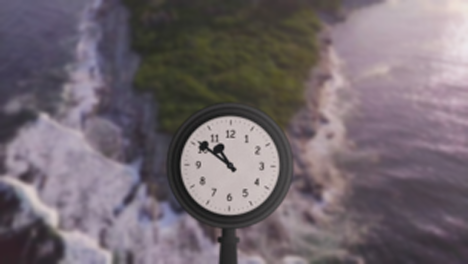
10,51
